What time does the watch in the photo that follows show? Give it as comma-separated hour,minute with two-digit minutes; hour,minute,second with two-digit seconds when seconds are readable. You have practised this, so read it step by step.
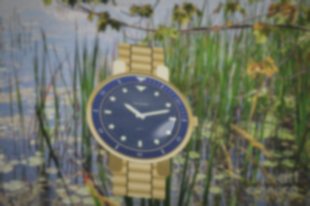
10,12
